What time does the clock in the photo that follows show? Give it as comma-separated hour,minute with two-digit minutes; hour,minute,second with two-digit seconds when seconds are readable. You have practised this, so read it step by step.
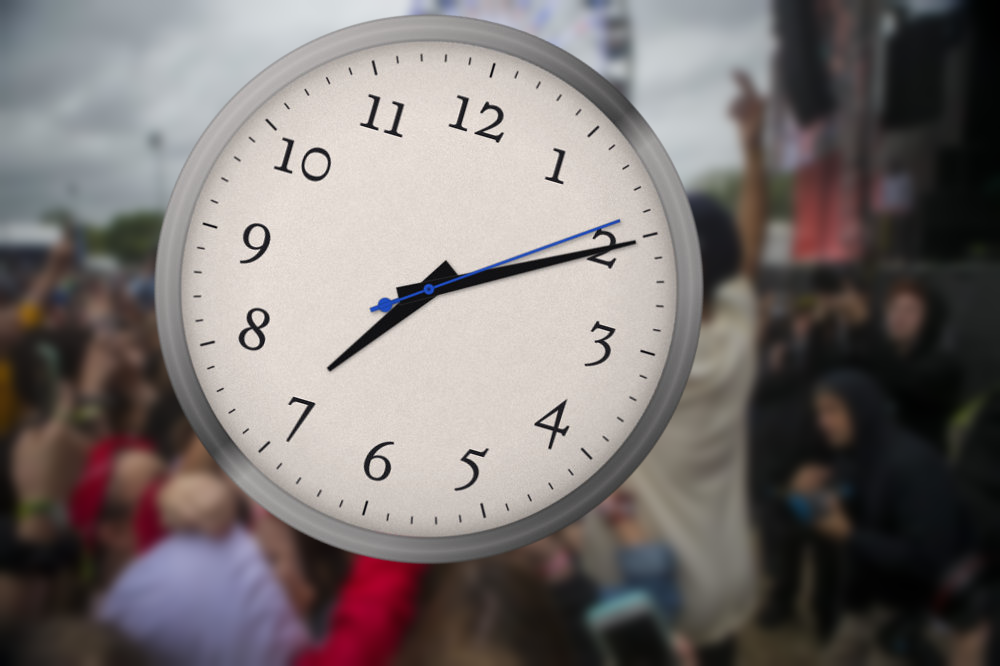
7,10,09
